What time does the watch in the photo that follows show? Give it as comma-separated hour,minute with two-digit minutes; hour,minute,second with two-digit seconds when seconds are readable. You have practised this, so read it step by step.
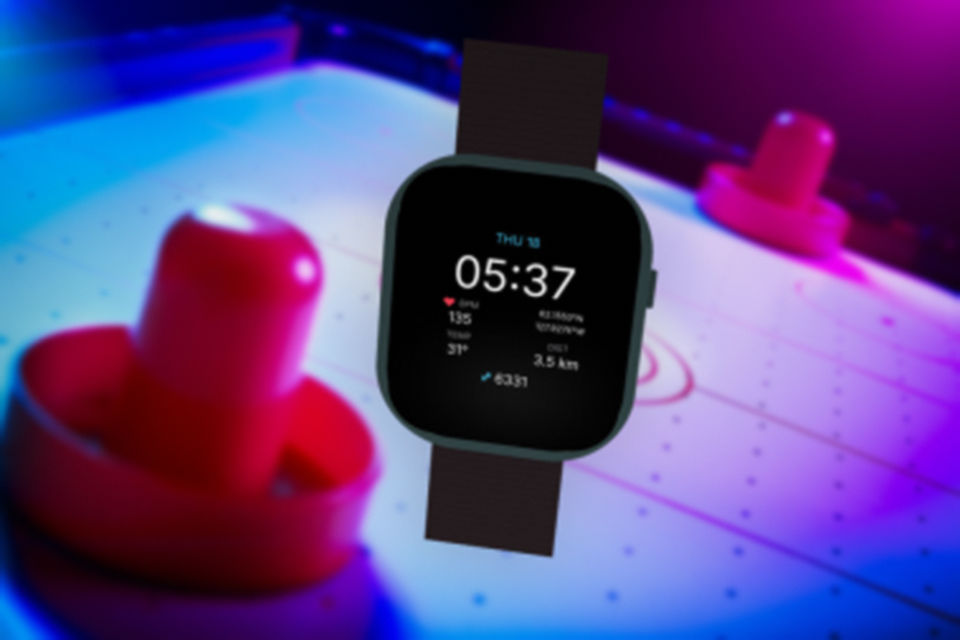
5,37
